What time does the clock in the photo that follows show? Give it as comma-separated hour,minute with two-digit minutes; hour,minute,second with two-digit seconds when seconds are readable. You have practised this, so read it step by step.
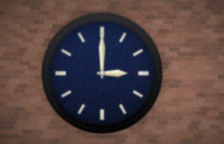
3,00
